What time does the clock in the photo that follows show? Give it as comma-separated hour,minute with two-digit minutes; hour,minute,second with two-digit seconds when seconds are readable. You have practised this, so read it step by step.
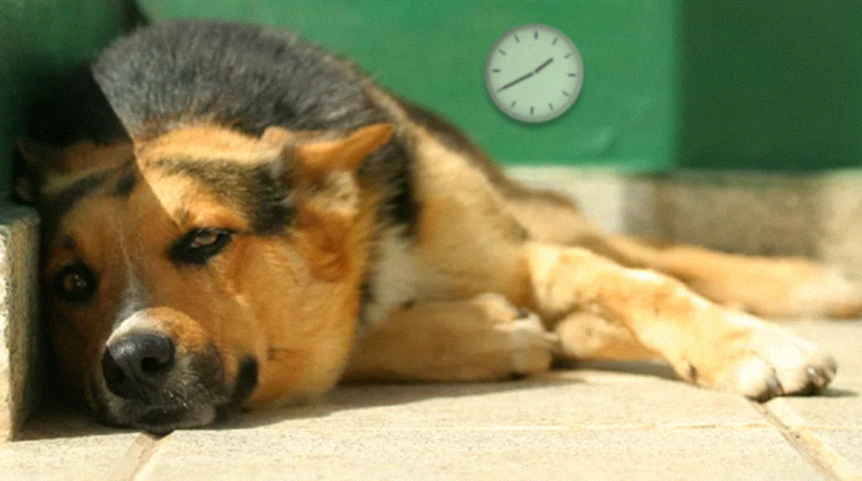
1,40
